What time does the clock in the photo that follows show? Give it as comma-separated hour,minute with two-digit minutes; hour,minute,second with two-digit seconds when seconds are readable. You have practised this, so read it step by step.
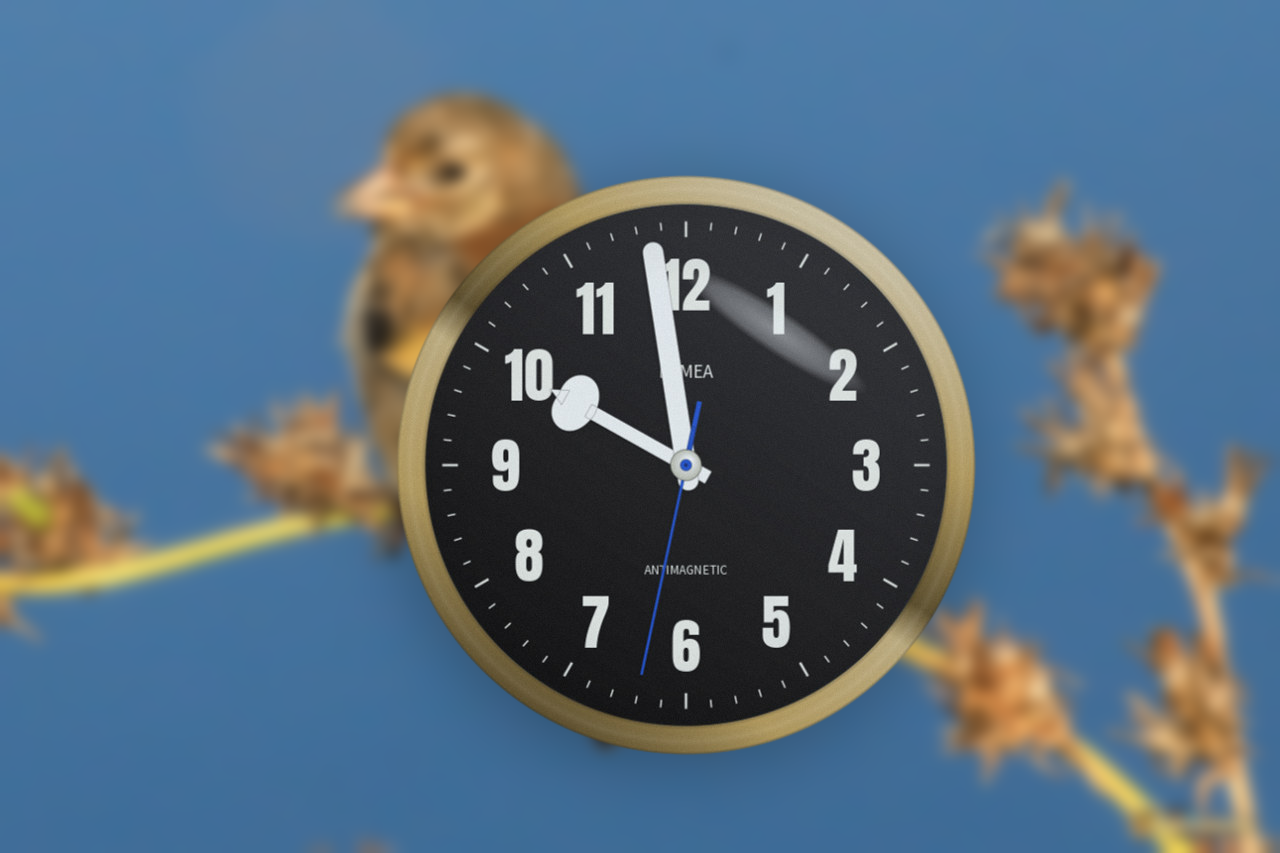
9,58,32
